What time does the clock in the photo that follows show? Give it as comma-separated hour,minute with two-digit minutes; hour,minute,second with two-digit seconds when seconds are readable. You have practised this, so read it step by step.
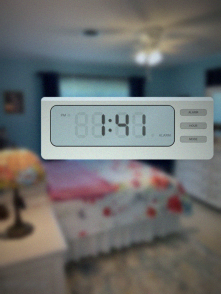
1,41
